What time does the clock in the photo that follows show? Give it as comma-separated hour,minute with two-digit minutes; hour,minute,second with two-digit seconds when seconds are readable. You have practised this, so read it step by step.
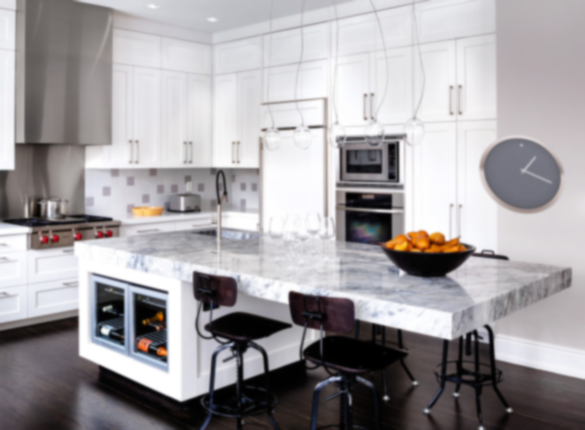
1,19
